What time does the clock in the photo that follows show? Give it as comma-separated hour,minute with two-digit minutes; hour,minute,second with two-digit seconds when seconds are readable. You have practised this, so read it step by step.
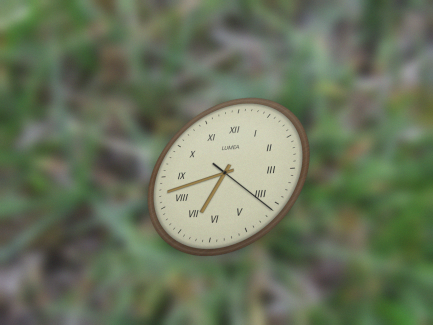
6,42,21
